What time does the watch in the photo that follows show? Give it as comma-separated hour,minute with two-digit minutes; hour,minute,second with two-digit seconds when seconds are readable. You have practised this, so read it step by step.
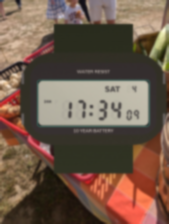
17,34
